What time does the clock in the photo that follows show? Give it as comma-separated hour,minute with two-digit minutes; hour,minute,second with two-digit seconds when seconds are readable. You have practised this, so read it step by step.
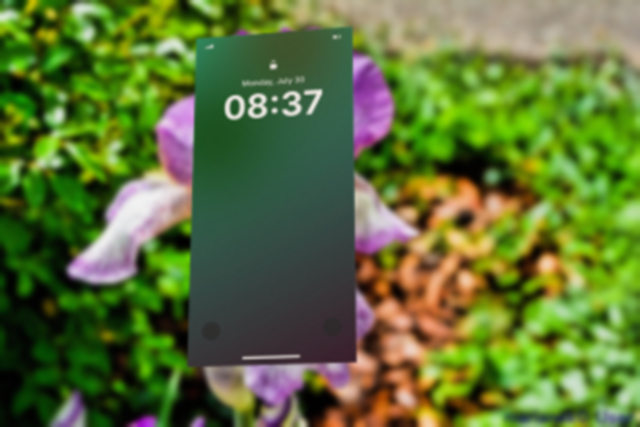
8,37
